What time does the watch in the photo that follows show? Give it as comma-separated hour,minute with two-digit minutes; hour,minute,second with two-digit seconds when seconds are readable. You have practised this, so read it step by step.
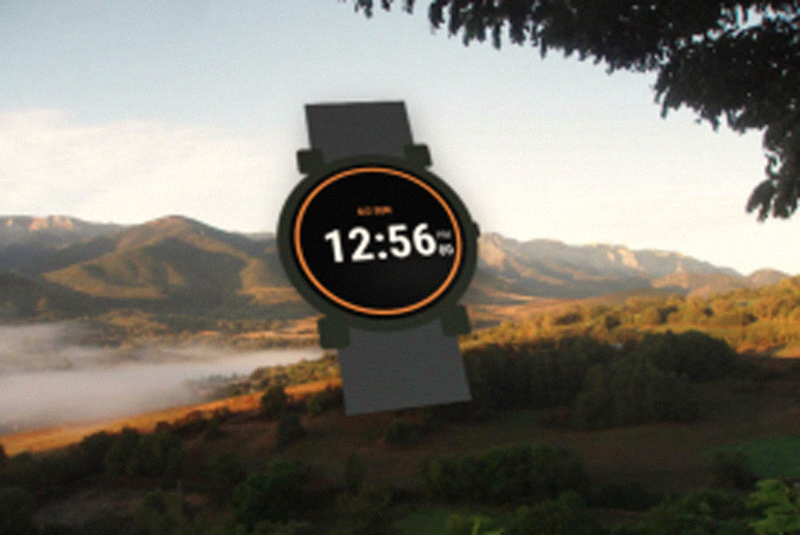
12,56
